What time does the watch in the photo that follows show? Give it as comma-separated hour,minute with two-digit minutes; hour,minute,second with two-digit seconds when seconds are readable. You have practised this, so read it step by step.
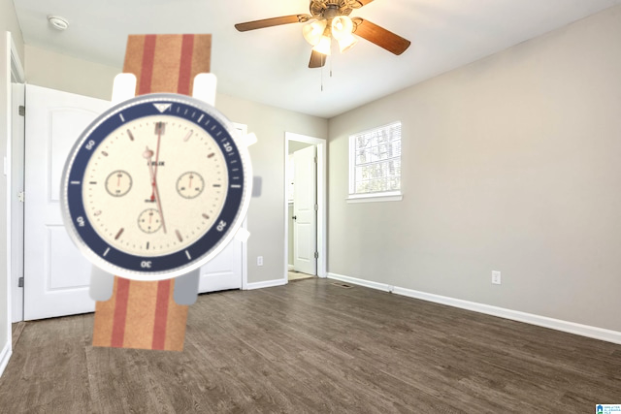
11,27
